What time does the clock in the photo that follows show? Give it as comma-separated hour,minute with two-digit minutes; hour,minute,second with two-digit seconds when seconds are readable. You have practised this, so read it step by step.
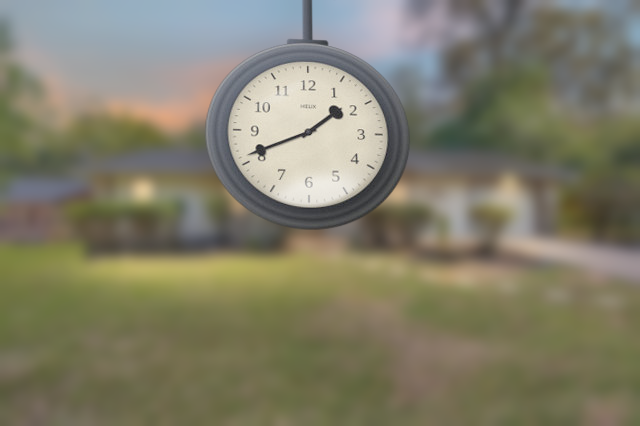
1,41
